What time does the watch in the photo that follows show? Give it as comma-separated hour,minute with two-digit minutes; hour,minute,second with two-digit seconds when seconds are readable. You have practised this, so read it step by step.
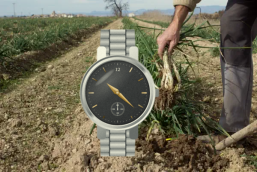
10,22
